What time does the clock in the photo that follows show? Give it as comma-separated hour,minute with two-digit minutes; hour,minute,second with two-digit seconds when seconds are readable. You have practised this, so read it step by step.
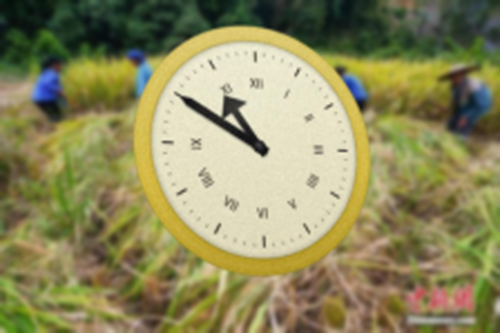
10,50
